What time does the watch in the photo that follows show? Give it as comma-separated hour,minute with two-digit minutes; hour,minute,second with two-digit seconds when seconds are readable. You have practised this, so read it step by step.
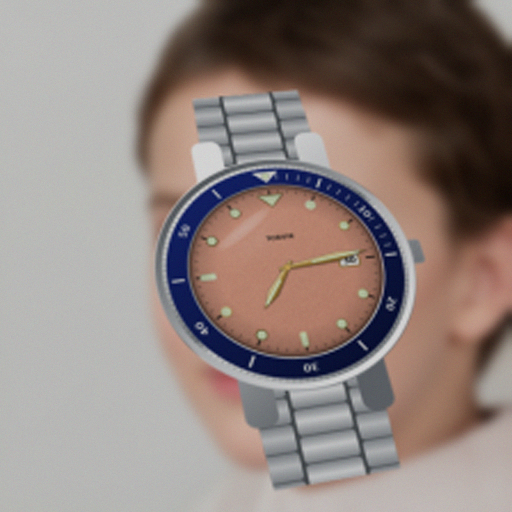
7,14
